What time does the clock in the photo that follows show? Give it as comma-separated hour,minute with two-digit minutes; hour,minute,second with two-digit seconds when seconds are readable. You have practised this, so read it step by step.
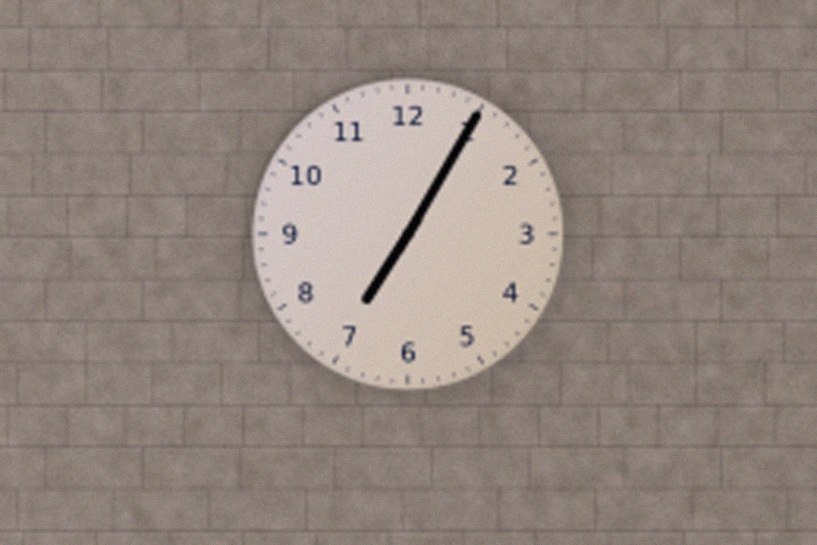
7,05
